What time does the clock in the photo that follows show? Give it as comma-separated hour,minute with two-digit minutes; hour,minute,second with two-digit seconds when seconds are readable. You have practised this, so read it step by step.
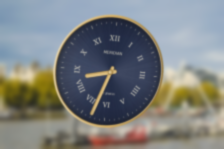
8,33
